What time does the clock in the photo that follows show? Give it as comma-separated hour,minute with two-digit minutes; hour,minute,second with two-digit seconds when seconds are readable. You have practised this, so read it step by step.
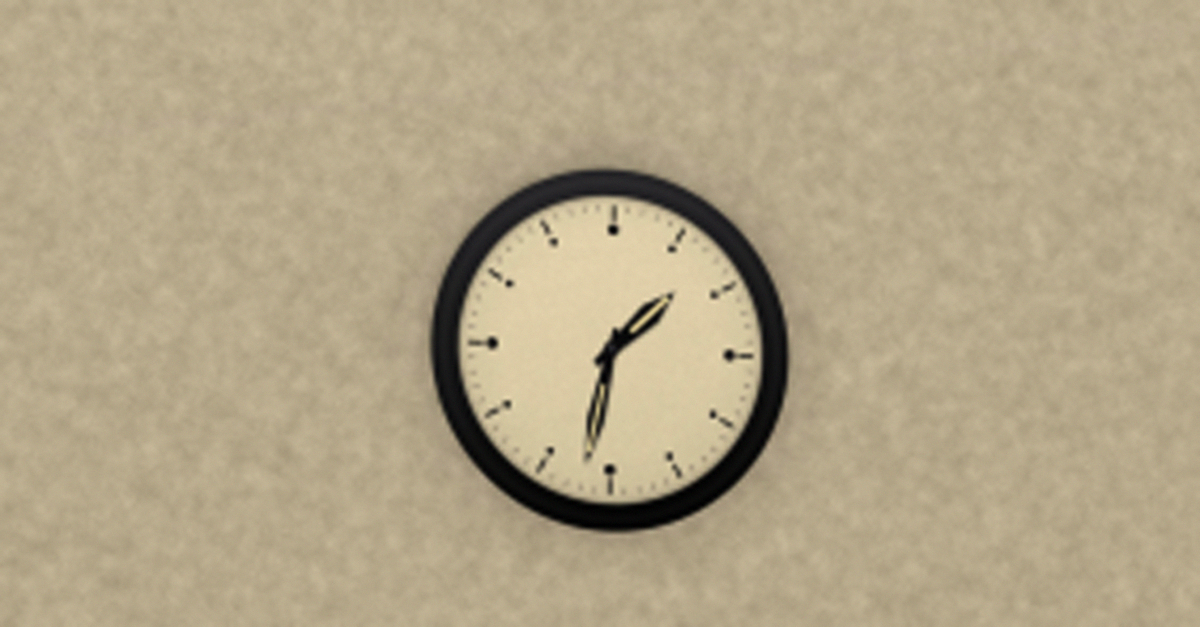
1,32
